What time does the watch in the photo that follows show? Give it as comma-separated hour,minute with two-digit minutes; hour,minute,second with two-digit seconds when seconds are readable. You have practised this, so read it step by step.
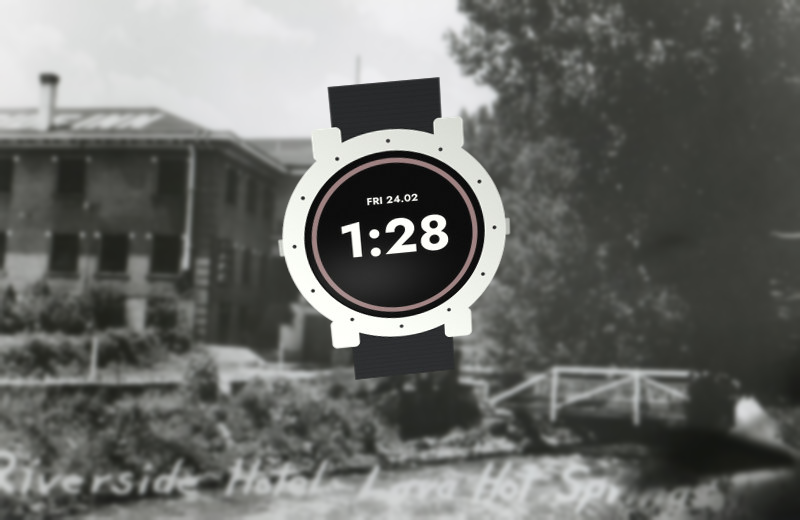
1,28
